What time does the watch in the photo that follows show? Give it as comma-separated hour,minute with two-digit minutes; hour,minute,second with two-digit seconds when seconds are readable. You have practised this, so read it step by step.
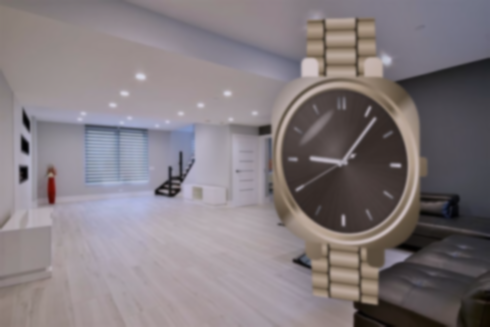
9,06,40
